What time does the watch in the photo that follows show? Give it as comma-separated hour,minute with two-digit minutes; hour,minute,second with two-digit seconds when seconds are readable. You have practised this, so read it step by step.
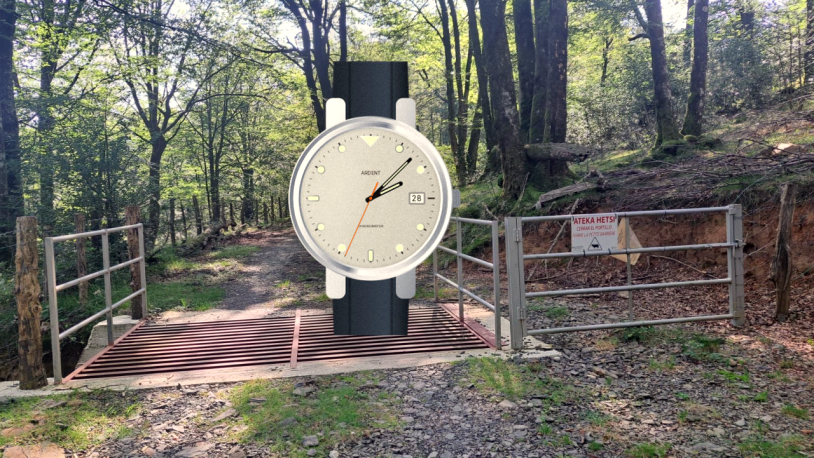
2,07,34
